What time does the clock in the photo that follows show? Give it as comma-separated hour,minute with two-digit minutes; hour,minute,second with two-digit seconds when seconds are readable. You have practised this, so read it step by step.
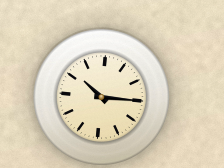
10,15
